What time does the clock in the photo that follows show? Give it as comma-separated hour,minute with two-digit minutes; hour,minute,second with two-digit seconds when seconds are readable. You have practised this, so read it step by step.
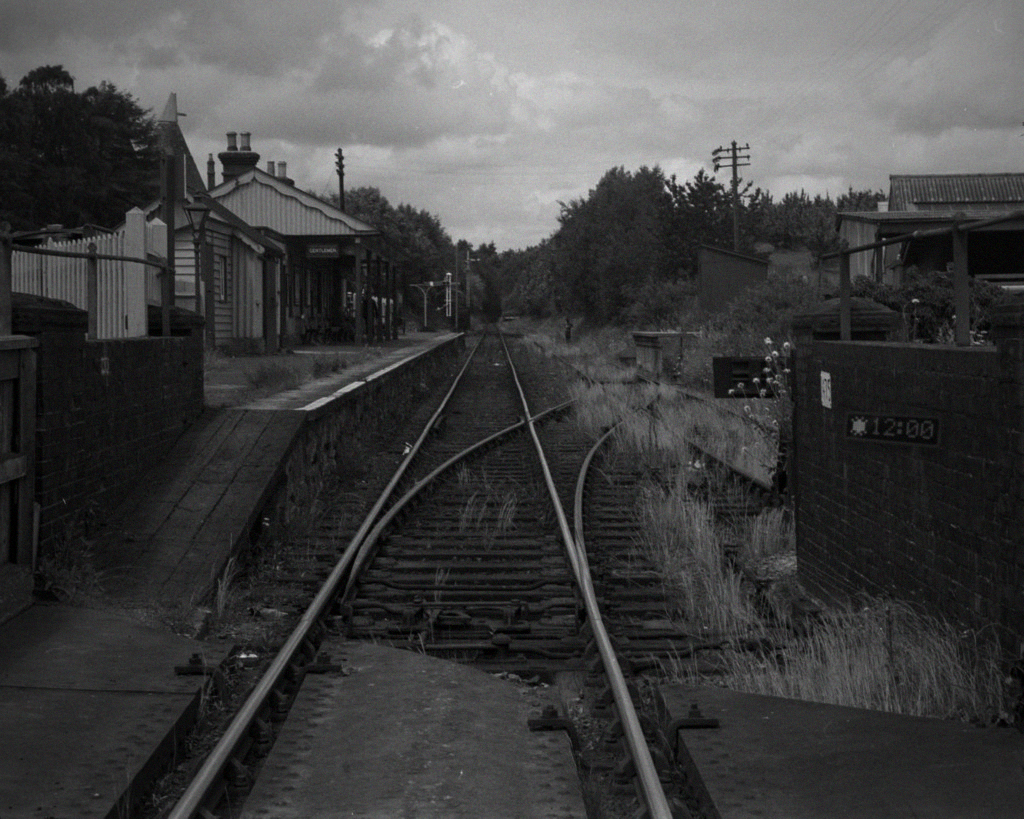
12,00
